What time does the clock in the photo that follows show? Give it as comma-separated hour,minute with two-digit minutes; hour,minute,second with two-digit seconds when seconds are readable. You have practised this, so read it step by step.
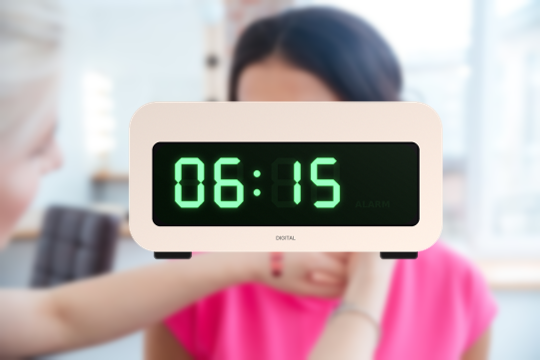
6,15
